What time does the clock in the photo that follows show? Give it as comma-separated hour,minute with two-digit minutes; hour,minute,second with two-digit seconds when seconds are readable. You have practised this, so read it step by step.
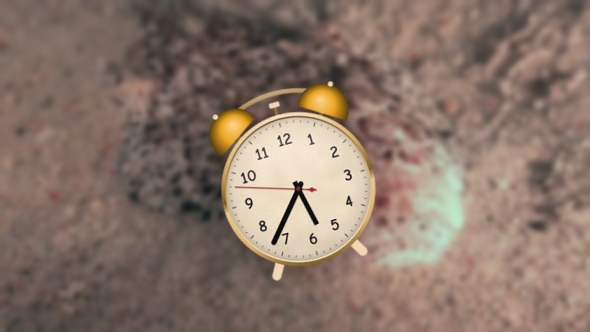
5,36,48
